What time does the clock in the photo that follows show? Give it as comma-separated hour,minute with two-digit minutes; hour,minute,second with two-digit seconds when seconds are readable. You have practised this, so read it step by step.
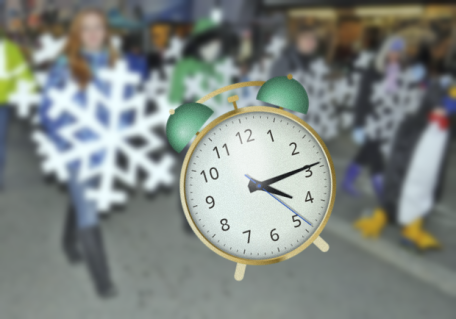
4,14,24
